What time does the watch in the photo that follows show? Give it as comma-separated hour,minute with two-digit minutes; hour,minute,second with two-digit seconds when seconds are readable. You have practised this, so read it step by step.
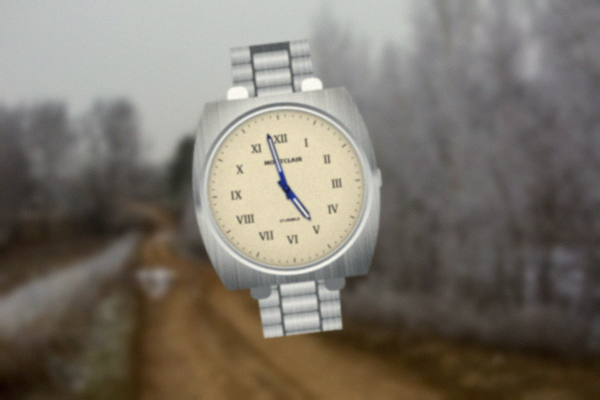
4,58
